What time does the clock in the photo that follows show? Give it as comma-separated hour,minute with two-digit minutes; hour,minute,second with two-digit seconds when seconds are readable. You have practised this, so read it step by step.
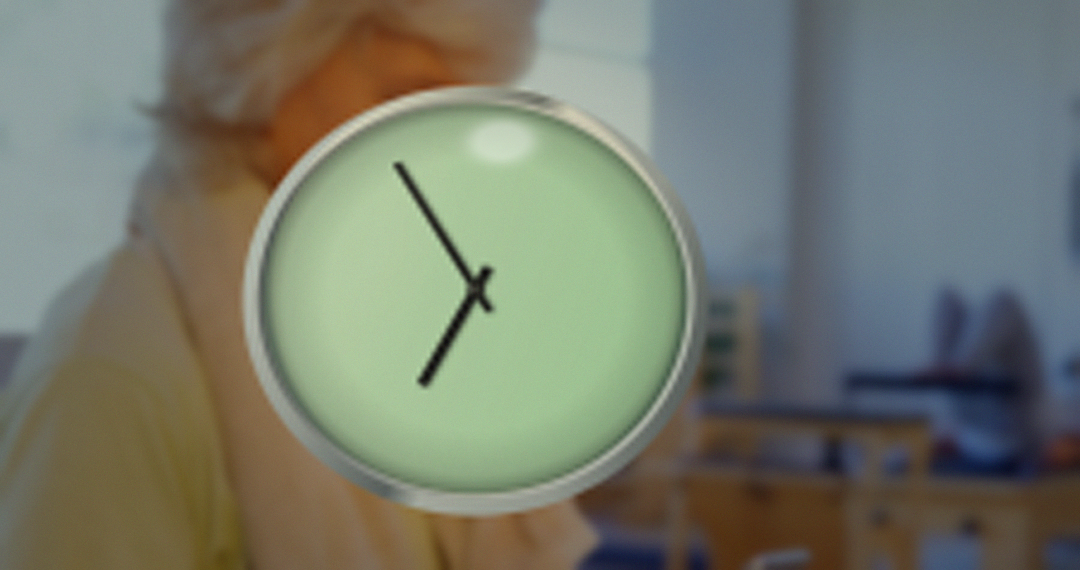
6,55
